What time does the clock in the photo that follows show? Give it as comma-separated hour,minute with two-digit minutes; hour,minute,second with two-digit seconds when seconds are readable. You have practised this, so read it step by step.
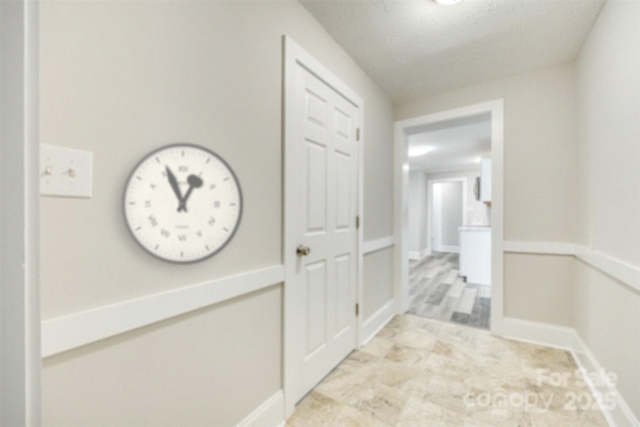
12,56
